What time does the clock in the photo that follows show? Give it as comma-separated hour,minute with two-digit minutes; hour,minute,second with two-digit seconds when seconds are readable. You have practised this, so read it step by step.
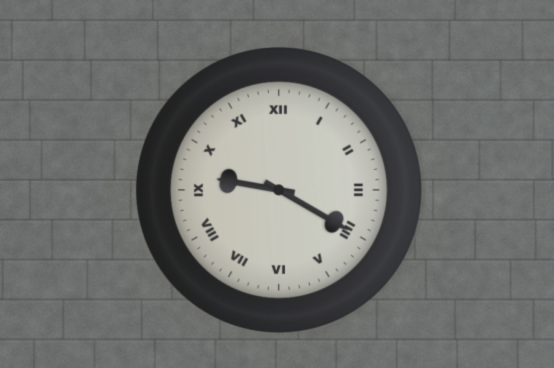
9,20
